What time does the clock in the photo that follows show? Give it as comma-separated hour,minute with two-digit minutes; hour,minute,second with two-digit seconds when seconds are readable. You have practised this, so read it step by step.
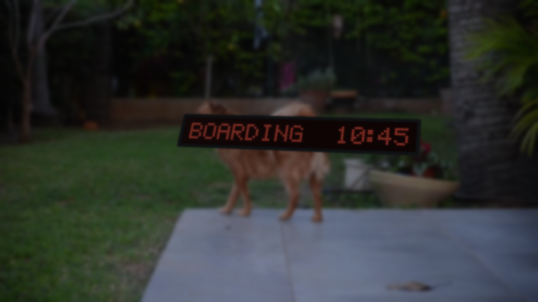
10,45
